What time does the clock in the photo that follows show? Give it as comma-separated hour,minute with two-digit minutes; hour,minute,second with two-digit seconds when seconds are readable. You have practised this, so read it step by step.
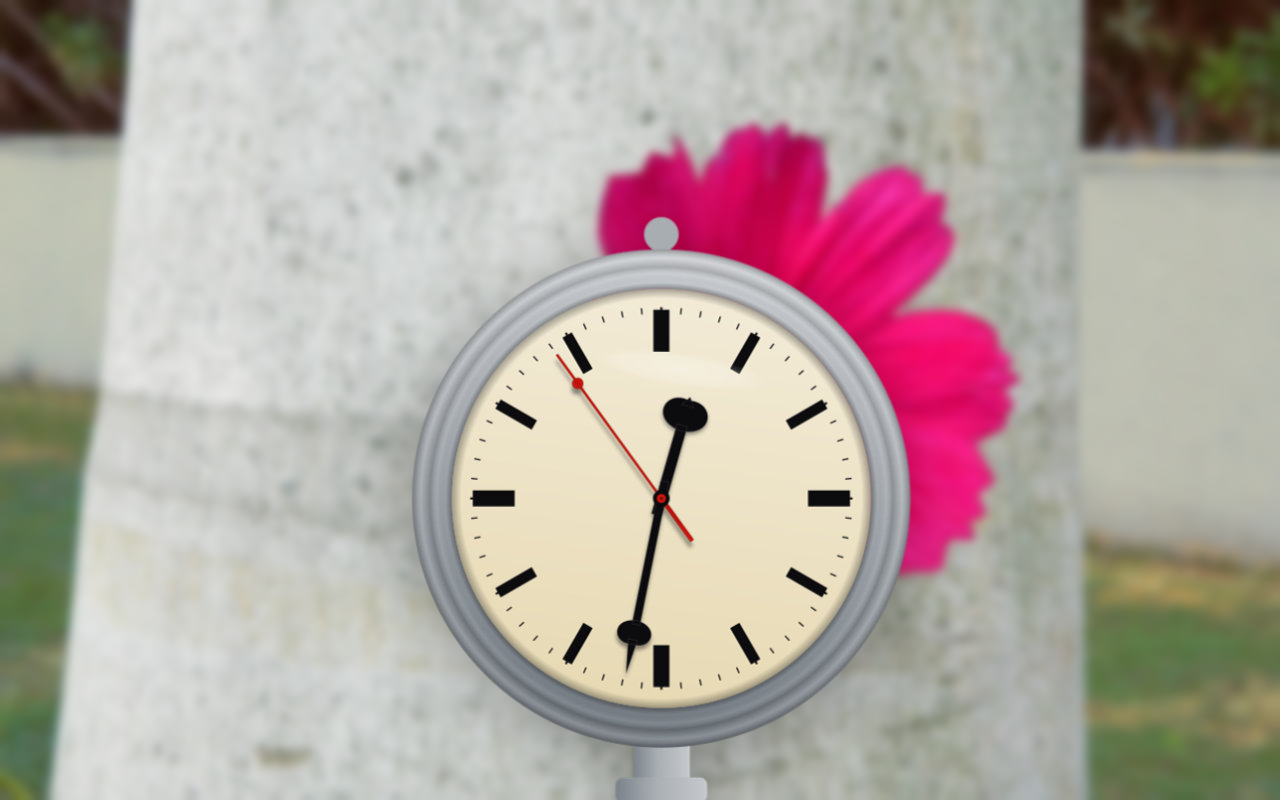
12,31,54
